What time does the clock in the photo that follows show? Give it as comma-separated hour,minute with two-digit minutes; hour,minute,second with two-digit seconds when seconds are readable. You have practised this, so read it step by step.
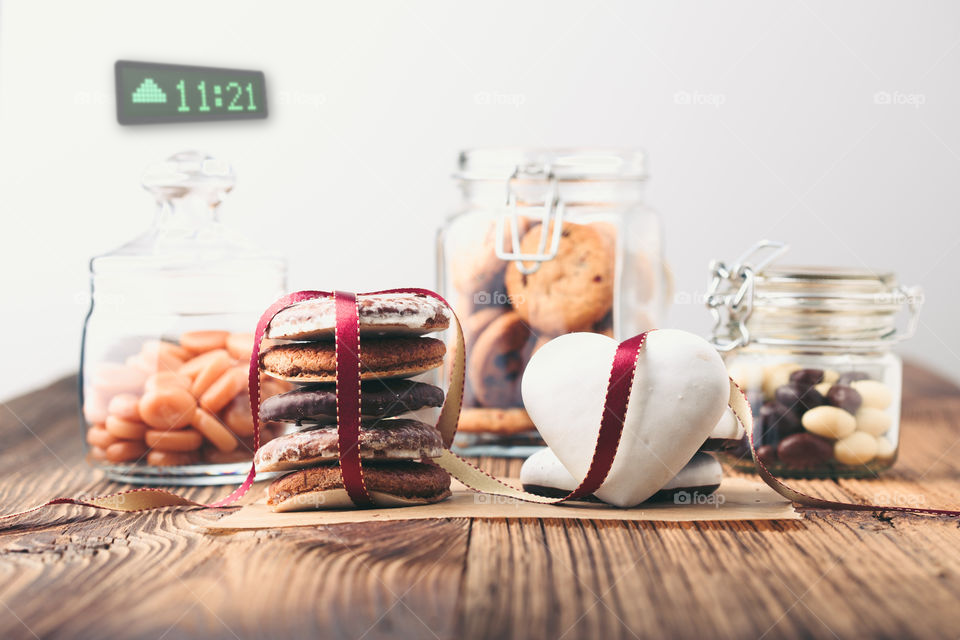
11,21
